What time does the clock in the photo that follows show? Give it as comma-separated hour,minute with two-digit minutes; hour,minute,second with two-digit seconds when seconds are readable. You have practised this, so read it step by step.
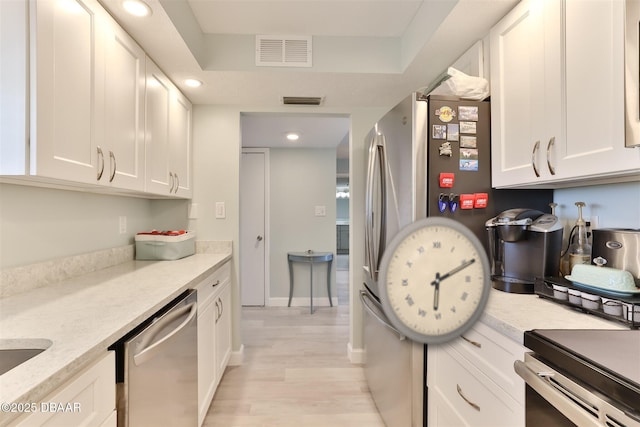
6,11
